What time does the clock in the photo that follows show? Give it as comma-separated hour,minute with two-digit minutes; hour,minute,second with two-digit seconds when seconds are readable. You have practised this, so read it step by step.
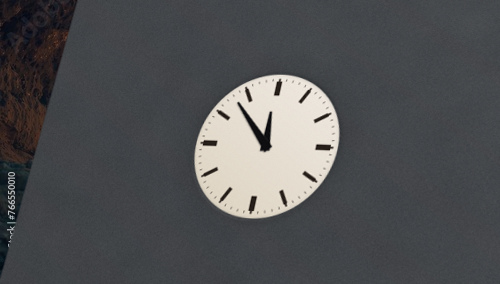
11,53
